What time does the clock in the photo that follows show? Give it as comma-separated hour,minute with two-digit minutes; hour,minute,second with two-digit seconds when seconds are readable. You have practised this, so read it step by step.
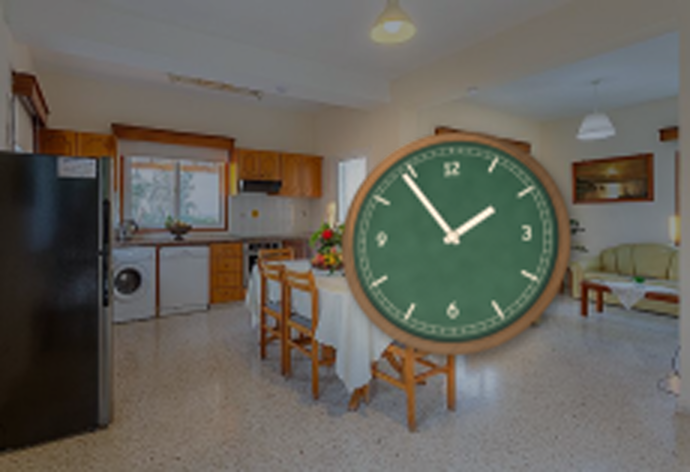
1,54
